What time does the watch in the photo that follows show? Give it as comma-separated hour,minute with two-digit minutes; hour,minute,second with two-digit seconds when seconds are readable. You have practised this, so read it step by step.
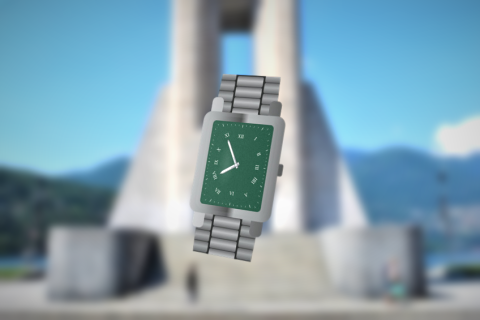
7,55
